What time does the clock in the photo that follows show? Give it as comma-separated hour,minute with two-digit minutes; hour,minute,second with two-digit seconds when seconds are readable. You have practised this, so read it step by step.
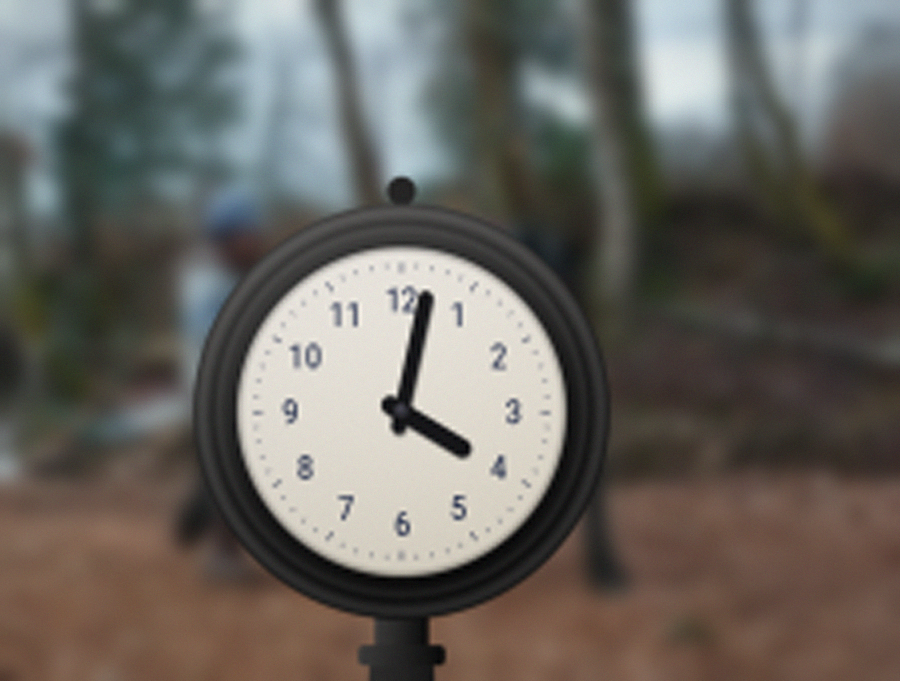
4,02
